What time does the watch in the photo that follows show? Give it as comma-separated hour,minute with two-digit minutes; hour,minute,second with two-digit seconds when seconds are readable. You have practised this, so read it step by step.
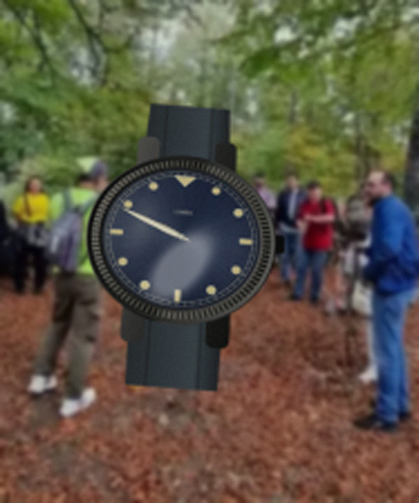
9,49
